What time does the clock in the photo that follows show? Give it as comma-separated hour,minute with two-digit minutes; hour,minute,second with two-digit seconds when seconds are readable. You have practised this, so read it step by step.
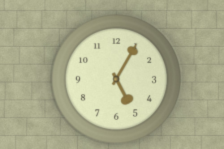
5,05
